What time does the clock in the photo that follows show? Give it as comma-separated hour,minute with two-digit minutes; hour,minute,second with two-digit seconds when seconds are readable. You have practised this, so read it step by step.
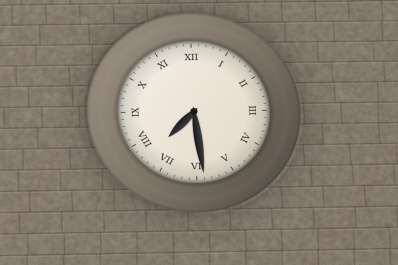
7,29
